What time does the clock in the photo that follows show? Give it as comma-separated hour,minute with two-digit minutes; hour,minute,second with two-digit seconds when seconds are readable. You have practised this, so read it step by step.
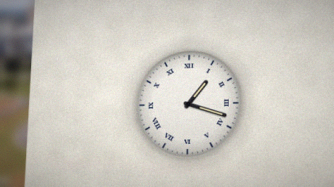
1,18
